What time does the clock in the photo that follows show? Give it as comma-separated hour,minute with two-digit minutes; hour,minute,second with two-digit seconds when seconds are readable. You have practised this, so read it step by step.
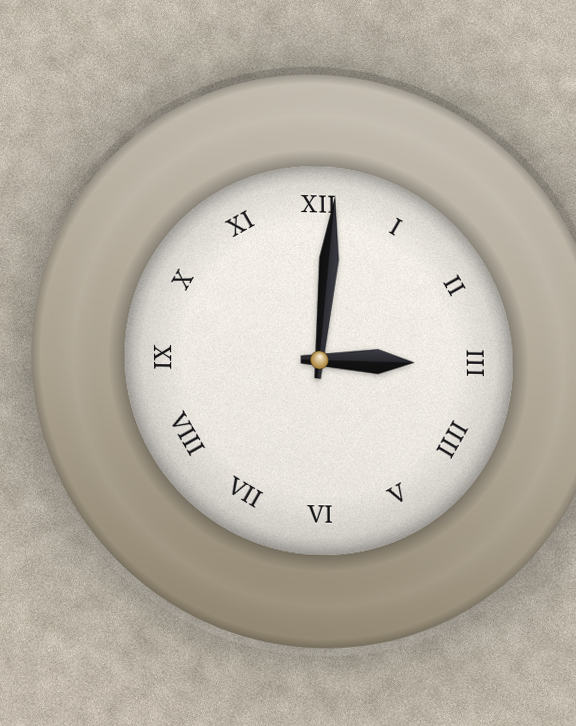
3,01
